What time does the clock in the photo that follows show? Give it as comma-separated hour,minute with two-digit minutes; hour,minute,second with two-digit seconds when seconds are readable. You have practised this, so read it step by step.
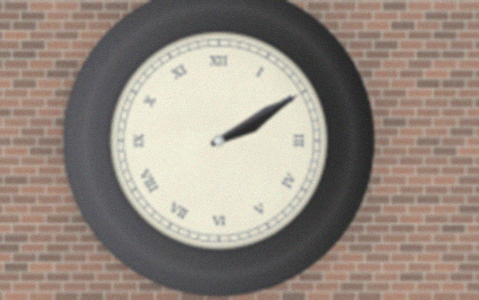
2,10
